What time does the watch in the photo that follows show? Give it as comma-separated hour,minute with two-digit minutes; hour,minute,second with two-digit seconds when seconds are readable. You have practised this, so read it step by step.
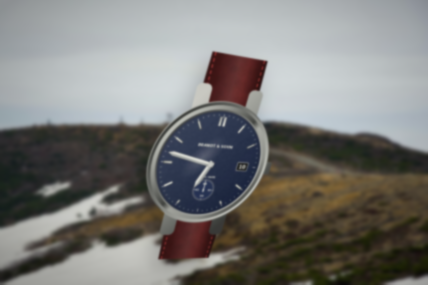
6,47
